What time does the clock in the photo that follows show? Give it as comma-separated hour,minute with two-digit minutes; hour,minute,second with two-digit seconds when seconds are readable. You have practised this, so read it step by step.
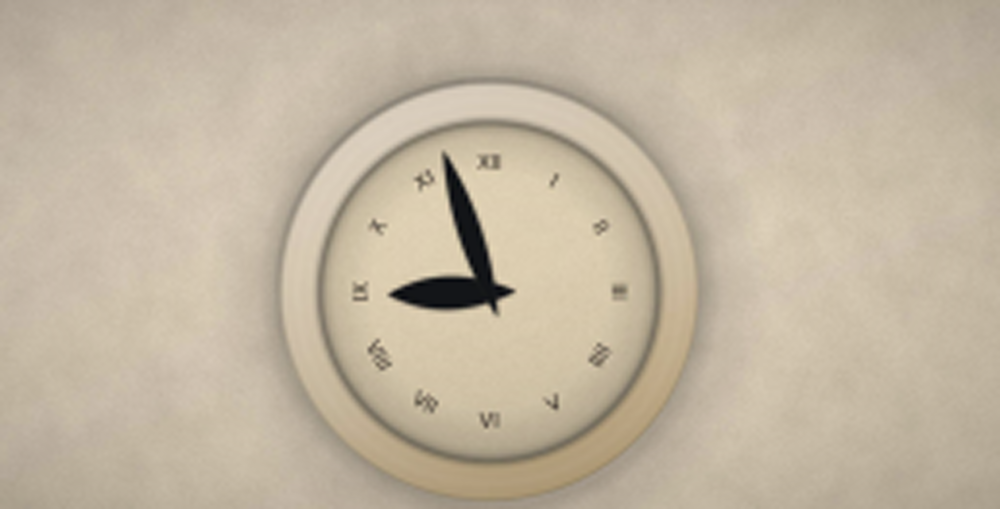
8,57
